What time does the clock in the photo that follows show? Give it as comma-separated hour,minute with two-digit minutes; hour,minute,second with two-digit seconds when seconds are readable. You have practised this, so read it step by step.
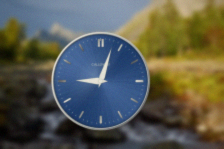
9,03
